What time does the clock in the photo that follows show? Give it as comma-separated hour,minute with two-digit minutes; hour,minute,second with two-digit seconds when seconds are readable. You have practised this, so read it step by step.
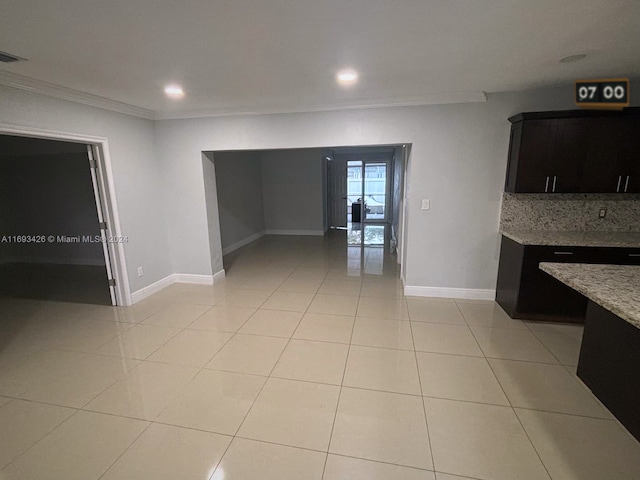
7,00
